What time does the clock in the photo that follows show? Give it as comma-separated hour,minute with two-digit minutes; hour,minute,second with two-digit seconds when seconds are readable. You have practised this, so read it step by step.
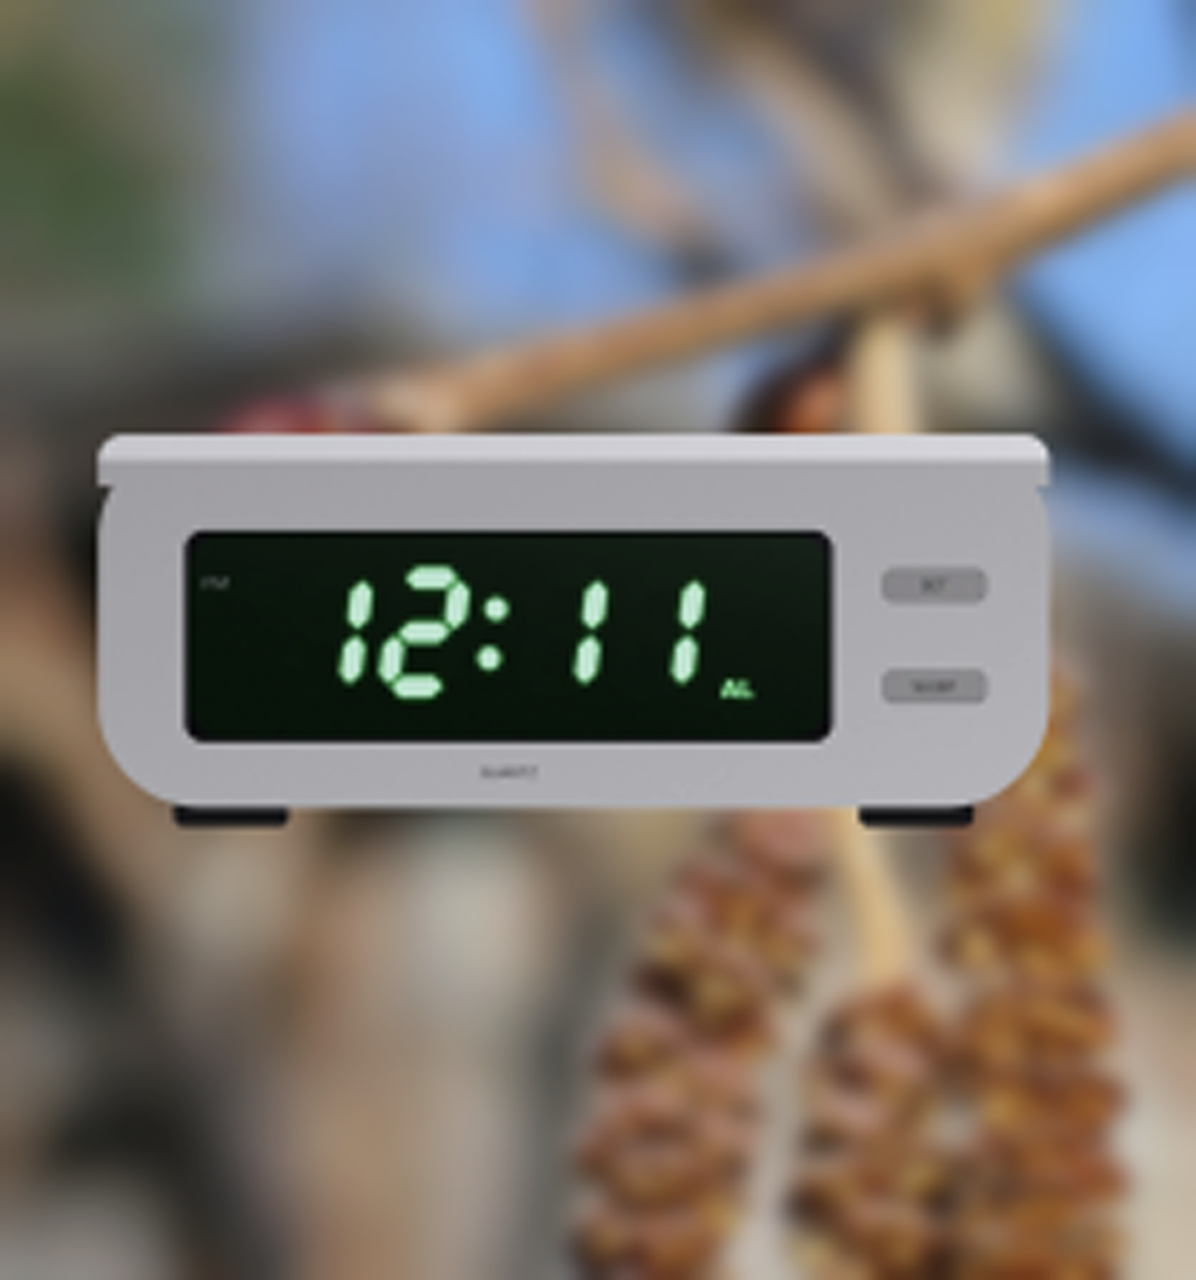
12,11
